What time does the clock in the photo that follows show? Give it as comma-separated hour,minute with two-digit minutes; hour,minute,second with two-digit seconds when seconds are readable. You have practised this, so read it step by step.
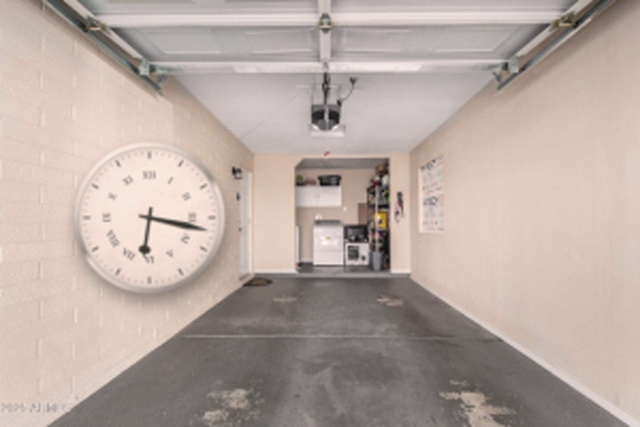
6,17
